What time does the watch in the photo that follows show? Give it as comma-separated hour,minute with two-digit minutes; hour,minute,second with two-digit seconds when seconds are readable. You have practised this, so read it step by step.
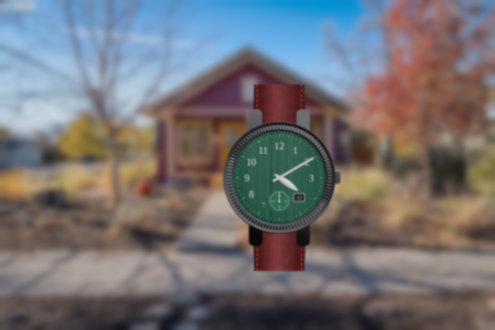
4,10
